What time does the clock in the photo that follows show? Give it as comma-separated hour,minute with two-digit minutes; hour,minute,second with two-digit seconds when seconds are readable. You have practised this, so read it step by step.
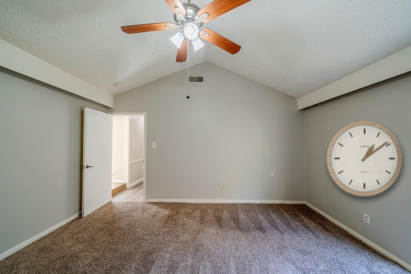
1,09
